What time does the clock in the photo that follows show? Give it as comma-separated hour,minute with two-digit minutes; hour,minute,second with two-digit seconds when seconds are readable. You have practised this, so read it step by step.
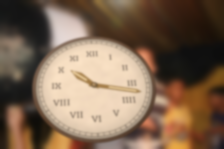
10,17
